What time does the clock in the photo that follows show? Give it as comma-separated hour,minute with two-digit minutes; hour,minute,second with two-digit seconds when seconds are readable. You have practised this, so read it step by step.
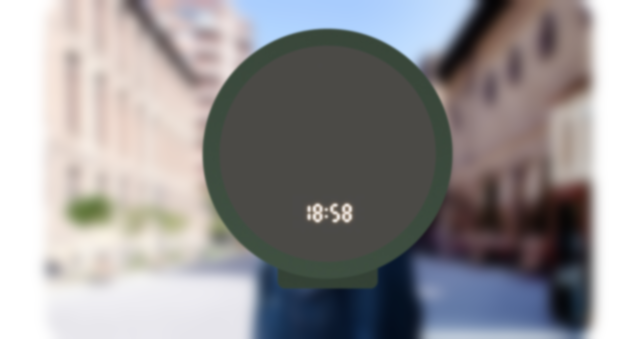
18,58
